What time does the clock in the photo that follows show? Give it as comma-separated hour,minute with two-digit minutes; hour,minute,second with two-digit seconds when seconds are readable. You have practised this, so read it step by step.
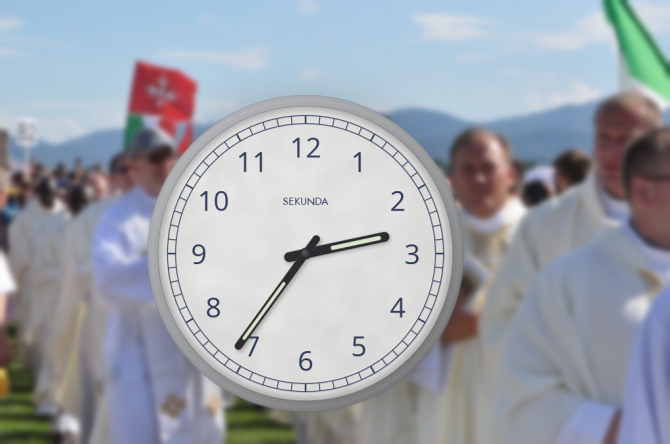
2,36
